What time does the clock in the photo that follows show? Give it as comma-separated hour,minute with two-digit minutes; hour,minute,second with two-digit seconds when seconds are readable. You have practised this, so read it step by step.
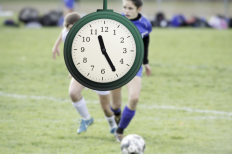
11,25
